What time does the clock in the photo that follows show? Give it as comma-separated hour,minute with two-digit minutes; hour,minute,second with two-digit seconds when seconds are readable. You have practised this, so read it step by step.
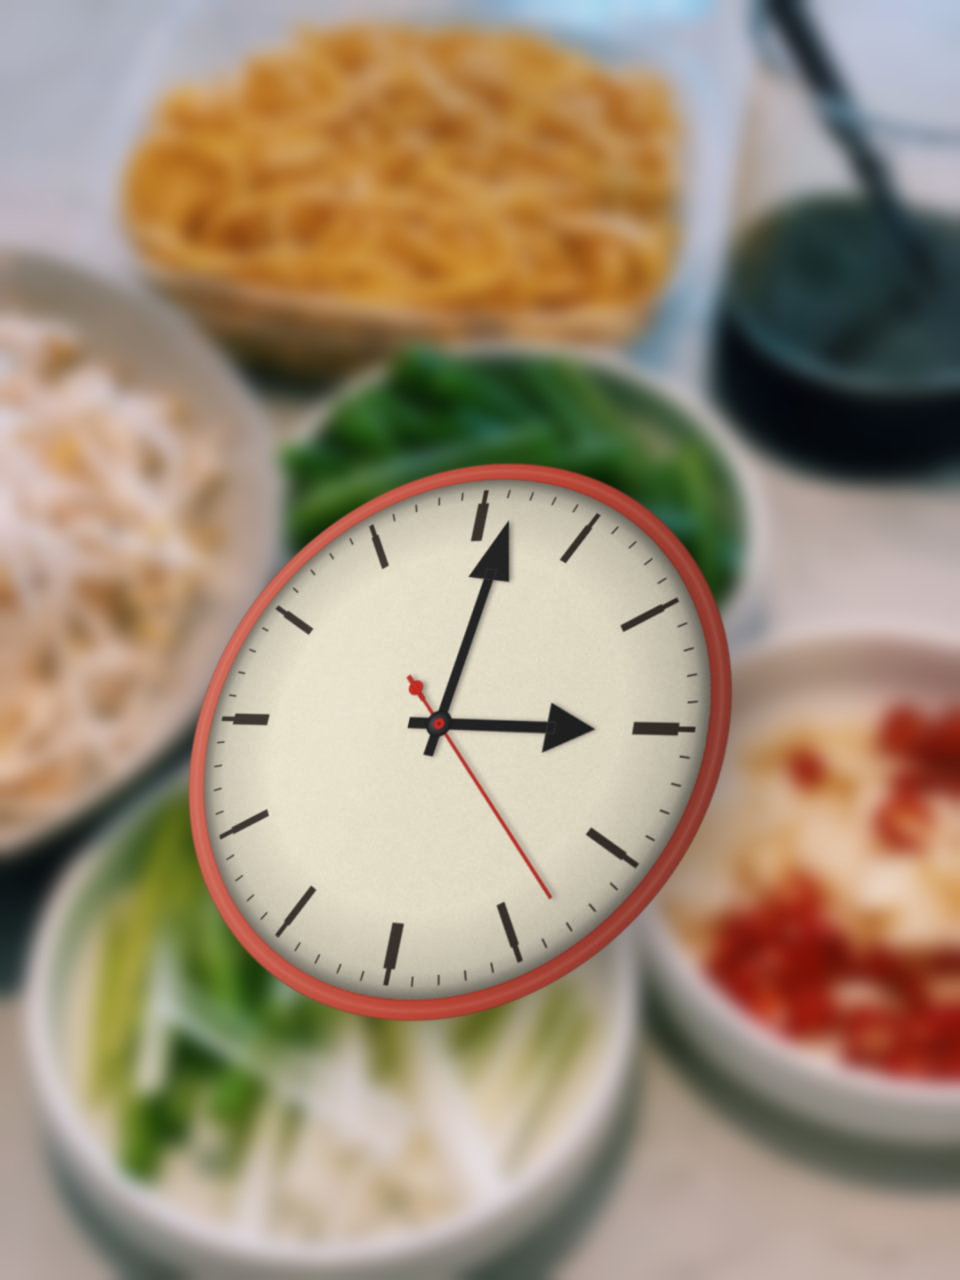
3,01,23
